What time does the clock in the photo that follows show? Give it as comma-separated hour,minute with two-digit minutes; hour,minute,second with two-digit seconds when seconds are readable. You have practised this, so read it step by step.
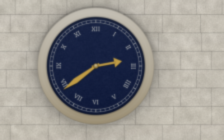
2,39
